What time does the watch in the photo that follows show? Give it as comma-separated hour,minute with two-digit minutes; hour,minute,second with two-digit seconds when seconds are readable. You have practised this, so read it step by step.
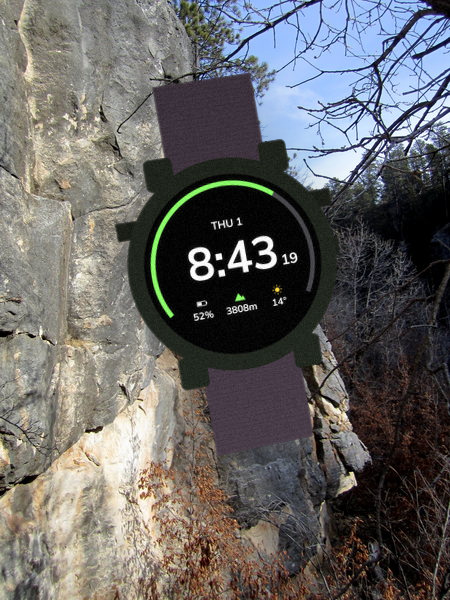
8,43,19
